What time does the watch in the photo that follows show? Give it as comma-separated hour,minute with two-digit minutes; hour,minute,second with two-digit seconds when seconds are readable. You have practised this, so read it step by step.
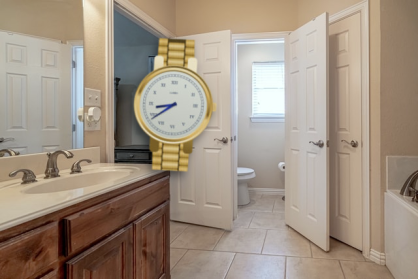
8,39
